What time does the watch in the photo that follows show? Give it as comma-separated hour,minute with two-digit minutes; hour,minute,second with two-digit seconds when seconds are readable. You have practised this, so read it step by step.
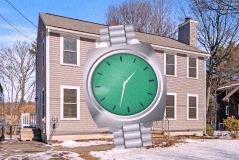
1,33
